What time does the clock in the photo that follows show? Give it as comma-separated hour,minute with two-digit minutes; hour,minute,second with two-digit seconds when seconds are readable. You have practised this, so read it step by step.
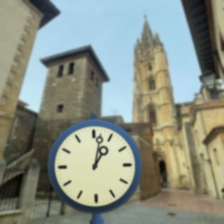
1,02
